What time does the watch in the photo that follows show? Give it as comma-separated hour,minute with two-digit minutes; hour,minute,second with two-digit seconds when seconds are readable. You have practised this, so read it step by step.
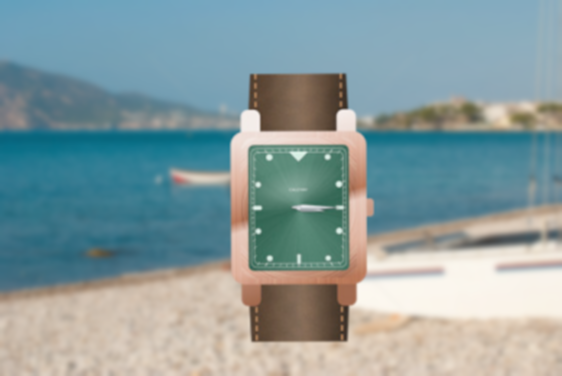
3,15
